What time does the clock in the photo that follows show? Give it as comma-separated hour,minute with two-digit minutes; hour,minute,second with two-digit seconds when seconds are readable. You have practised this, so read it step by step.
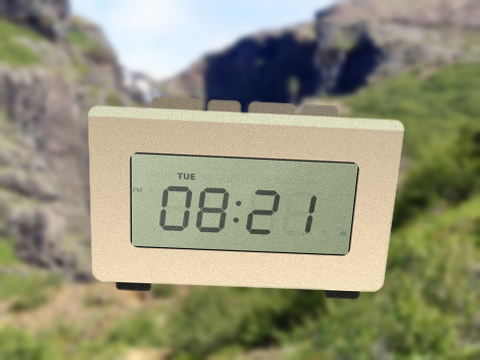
8,21
